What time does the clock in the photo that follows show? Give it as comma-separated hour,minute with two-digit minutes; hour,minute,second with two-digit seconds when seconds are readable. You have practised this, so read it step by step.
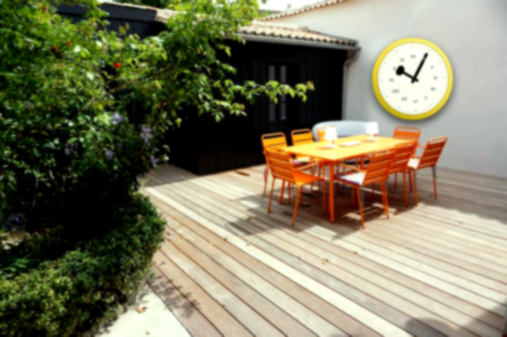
10,05
